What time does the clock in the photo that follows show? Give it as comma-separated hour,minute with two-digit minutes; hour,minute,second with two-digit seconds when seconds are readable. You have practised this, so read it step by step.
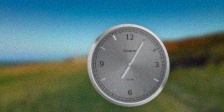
7,05
